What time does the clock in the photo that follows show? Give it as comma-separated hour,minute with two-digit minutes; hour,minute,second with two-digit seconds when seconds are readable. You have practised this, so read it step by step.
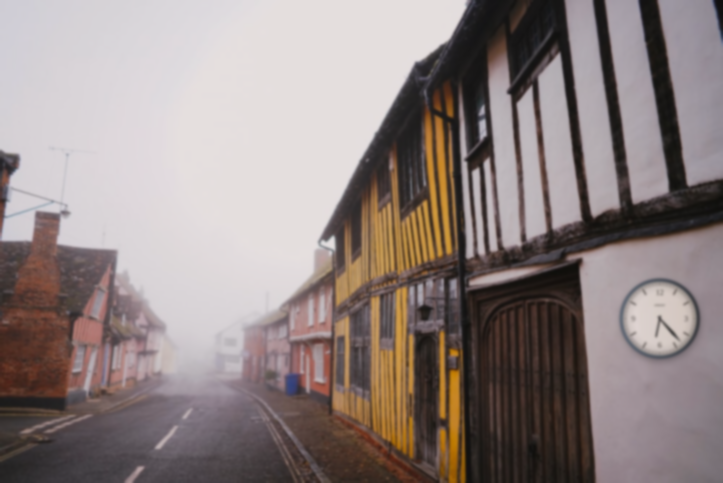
6,23
